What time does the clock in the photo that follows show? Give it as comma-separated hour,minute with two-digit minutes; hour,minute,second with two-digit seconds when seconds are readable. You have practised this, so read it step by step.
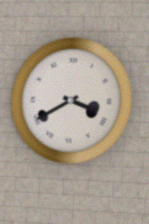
3,40
